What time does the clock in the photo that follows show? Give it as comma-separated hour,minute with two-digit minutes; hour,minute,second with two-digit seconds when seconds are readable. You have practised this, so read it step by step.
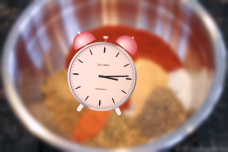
3,14
